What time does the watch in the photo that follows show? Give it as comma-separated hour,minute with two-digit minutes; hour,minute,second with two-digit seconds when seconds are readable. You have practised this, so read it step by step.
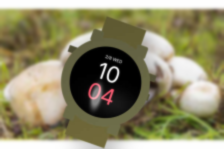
10,04
